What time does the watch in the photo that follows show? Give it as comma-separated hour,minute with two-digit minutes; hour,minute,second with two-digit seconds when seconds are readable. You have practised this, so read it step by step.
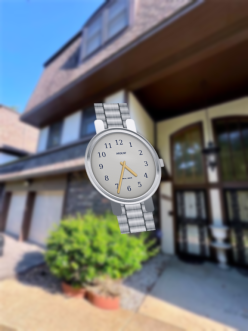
4,34
